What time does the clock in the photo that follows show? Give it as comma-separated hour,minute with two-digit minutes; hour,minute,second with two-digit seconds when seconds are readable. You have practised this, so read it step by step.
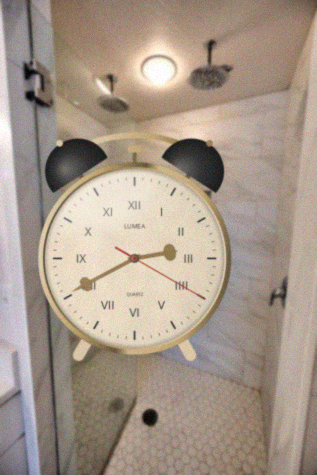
2,40,20
